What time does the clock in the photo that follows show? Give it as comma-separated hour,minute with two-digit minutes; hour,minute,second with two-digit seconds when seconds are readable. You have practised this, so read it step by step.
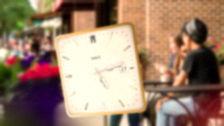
5,13
